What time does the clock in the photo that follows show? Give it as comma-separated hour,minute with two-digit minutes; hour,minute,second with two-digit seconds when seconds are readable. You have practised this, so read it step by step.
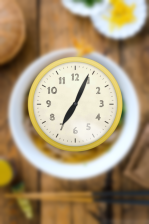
7,04
